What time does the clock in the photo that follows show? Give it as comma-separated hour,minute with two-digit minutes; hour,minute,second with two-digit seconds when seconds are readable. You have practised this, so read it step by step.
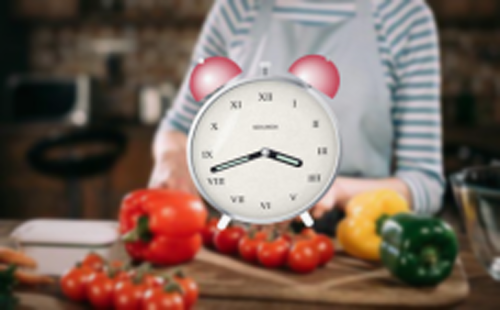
3,42
